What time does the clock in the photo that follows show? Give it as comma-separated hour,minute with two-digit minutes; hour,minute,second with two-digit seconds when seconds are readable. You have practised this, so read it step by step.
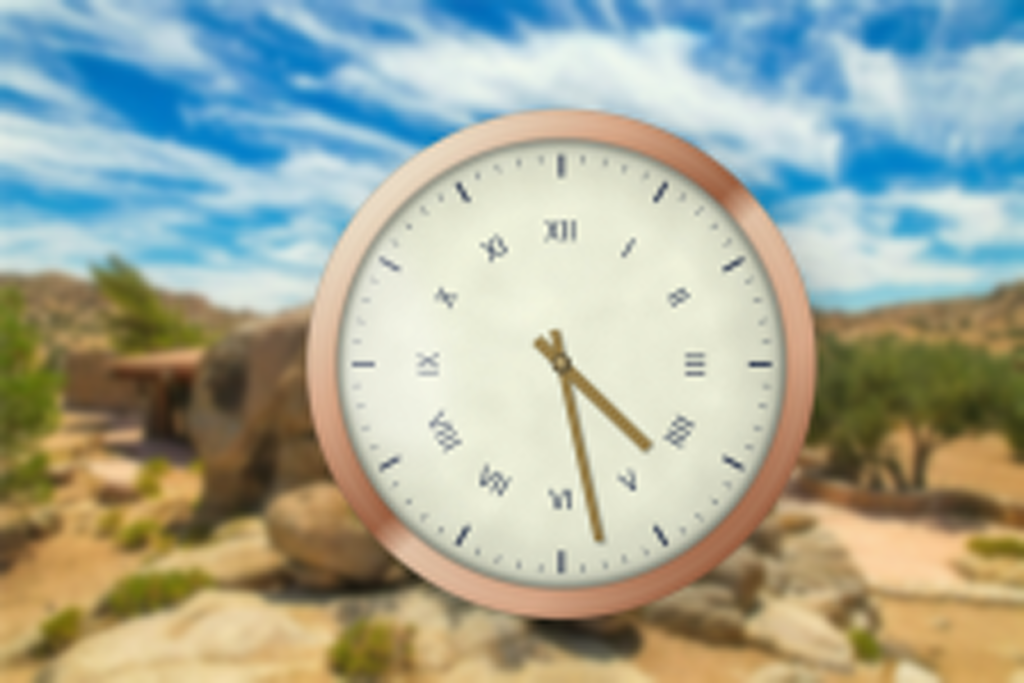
4,28
